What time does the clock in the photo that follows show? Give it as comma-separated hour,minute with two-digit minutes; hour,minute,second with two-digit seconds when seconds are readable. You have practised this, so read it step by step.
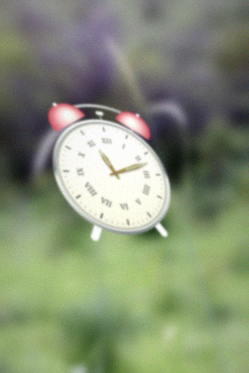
11,12
